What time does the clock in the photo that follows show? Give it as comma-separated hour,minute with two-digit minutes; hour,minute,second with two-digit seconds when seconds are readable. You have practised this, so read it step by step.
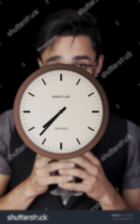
7,37
